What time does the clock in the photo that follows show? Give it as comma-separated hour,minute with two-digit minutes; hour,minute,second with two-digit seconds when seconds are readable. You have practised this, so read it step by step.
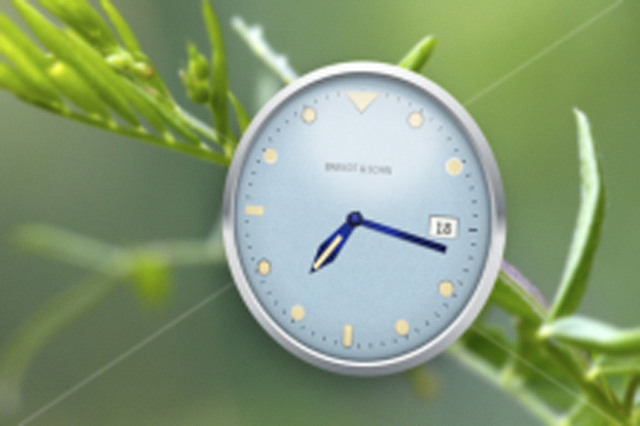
7,17
